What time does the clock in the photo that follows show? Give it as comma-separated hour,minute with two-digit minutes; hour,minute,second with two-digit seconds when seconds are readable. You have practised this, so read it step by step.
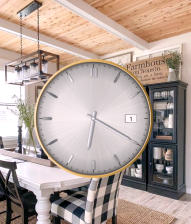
6,20
